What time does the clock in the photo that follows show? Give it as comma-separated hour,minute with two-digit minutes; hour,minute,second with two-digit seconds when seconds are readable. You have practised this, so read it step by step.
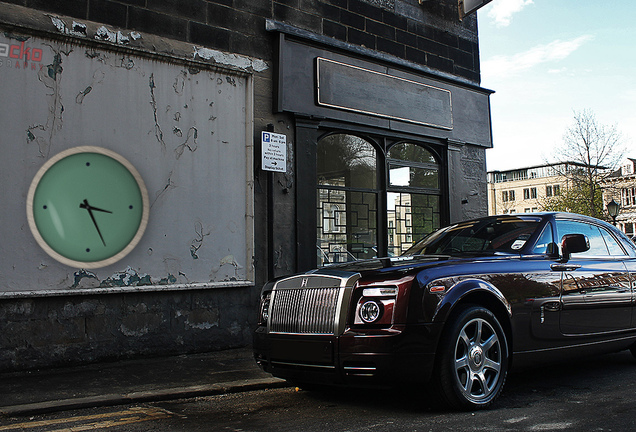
3,26
